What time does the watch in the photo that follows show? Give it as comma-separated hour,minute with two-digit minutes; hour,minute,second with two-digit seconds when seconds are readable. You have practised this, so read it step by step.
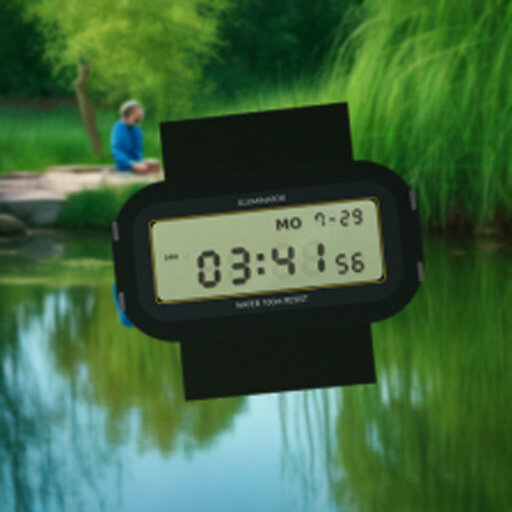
3,41,56
